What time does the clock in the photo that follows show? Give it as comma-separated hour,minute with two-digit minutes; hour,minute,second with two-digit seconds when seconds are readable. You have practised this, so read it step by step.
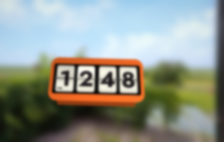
12,48
